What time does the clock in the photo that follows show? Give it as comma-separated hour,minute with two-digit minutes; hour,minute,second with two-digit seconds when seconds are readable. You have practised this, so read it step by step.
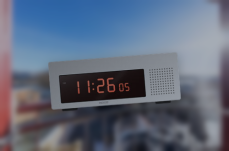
11,26,05
